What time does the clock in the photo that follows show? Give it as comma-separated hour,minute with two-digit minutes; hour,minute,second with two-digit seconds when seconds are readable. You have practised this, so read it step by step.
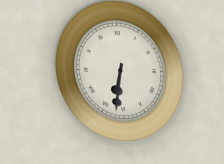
6,32
